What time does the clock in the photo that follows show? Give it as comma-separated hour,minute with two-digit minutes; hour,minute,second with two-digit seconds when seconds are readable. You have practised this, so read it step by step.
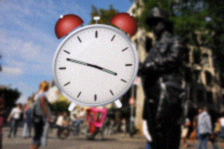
3,48
